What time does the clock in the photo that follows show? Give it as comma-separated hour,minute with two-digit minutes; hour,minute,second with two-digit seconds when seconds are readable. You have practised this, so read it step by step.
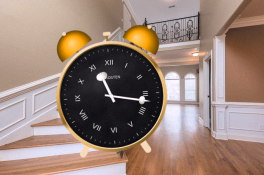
11,17
